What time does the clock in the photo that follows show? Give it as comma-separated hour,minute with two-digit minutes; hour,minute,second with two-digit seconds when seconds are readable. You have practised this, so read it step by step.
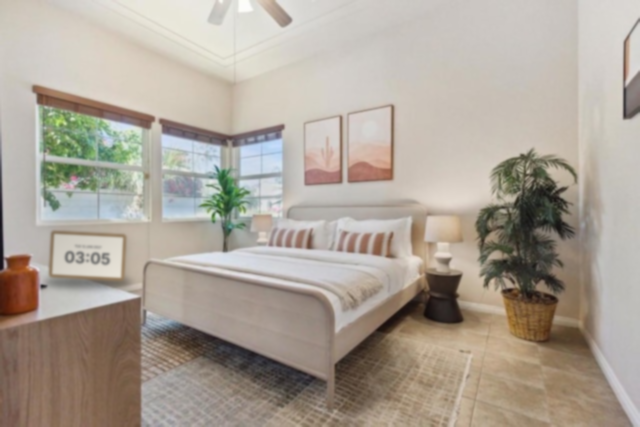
3,05
